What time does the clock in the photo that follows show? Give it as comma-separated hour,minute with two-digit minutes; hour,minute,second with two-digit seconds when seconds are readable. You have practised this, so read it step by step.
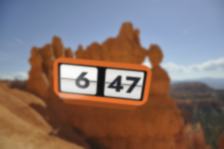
6,47
